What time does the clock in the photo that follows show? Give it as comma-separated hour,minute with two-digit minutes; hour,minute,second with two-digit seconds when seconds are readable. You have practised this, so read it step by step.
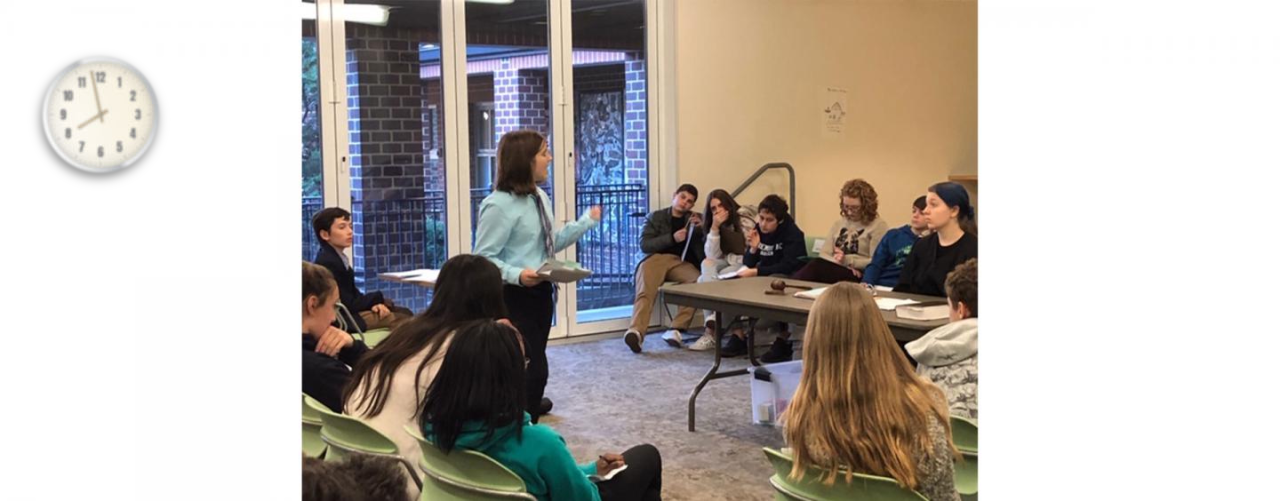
7,58
